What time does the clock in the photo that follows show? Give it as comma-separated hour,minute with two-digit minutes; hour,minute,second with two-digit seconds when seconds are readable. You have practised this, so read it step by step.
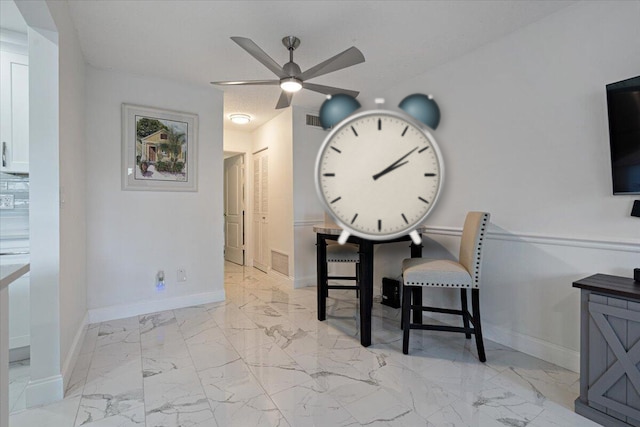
2,09
